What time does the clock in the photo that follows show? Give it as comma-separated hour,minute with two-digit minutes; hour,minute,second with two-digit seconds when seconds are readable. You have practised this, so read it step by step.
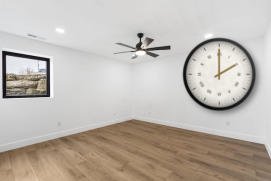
2,00
